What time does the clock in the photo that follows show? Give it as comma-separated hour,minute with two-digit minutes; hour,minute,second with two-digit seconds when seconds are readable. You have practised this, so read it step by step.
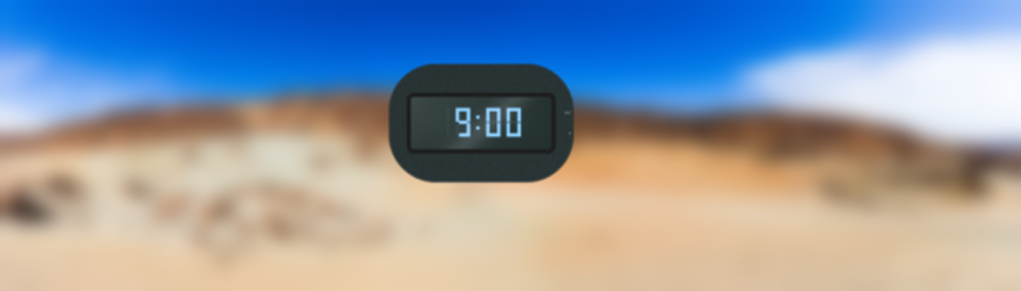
9,00
